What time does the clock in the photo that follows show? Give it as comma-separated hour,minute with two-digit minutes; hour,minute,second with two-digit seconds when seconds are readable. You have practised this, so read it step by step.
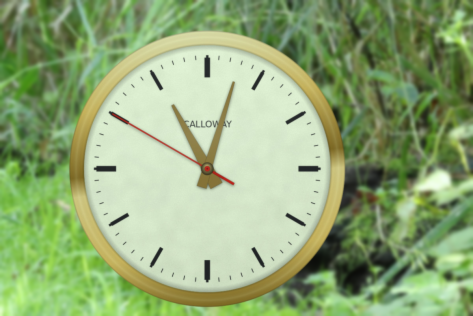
11,02,50
